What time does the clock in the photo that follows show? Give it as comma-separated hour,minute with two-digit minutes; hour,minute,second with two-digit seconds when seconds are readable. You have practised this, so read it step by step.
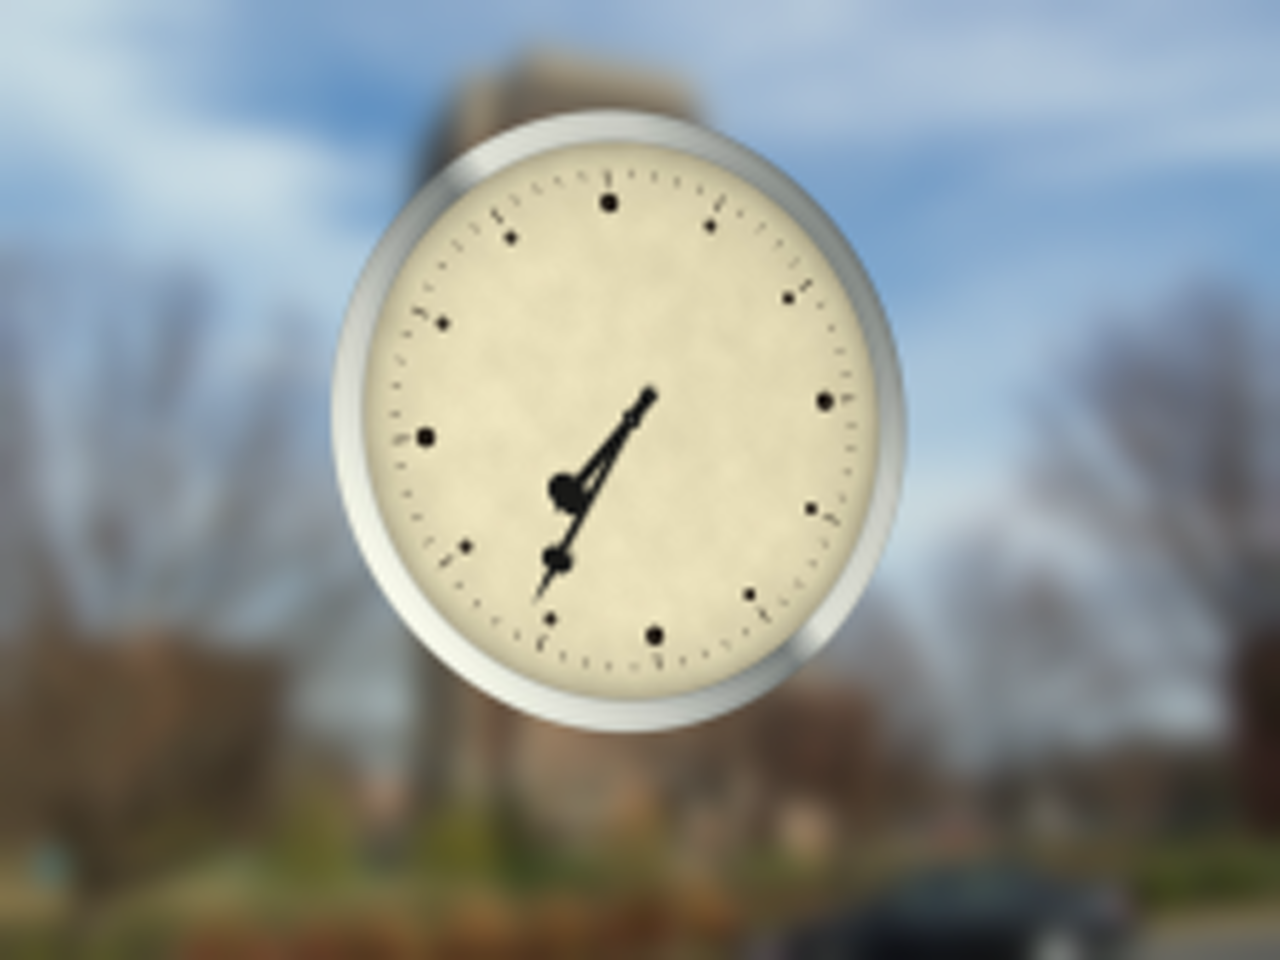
7,36
